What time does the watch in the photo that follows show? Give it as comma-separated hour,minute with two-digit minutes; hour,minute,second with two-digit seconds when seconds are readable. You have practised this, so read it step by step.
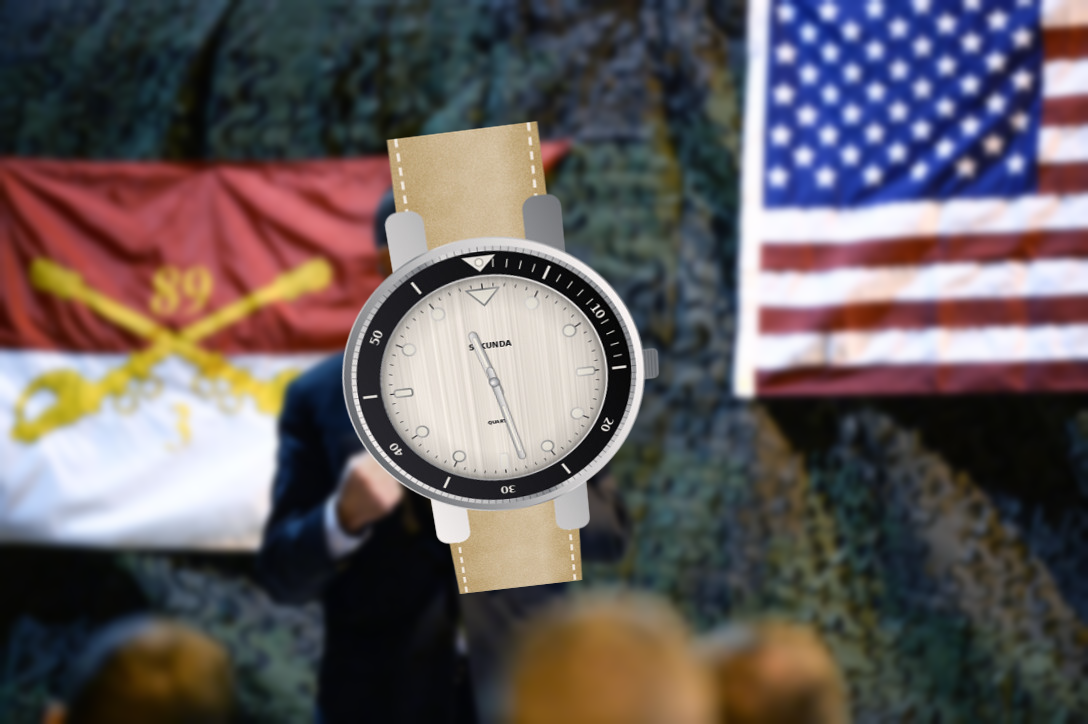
11,28
